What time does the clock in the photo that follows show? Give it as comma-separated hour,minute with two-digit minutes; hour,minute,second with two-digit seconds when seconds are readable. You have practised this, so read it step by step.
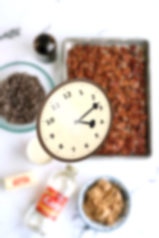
4,13
